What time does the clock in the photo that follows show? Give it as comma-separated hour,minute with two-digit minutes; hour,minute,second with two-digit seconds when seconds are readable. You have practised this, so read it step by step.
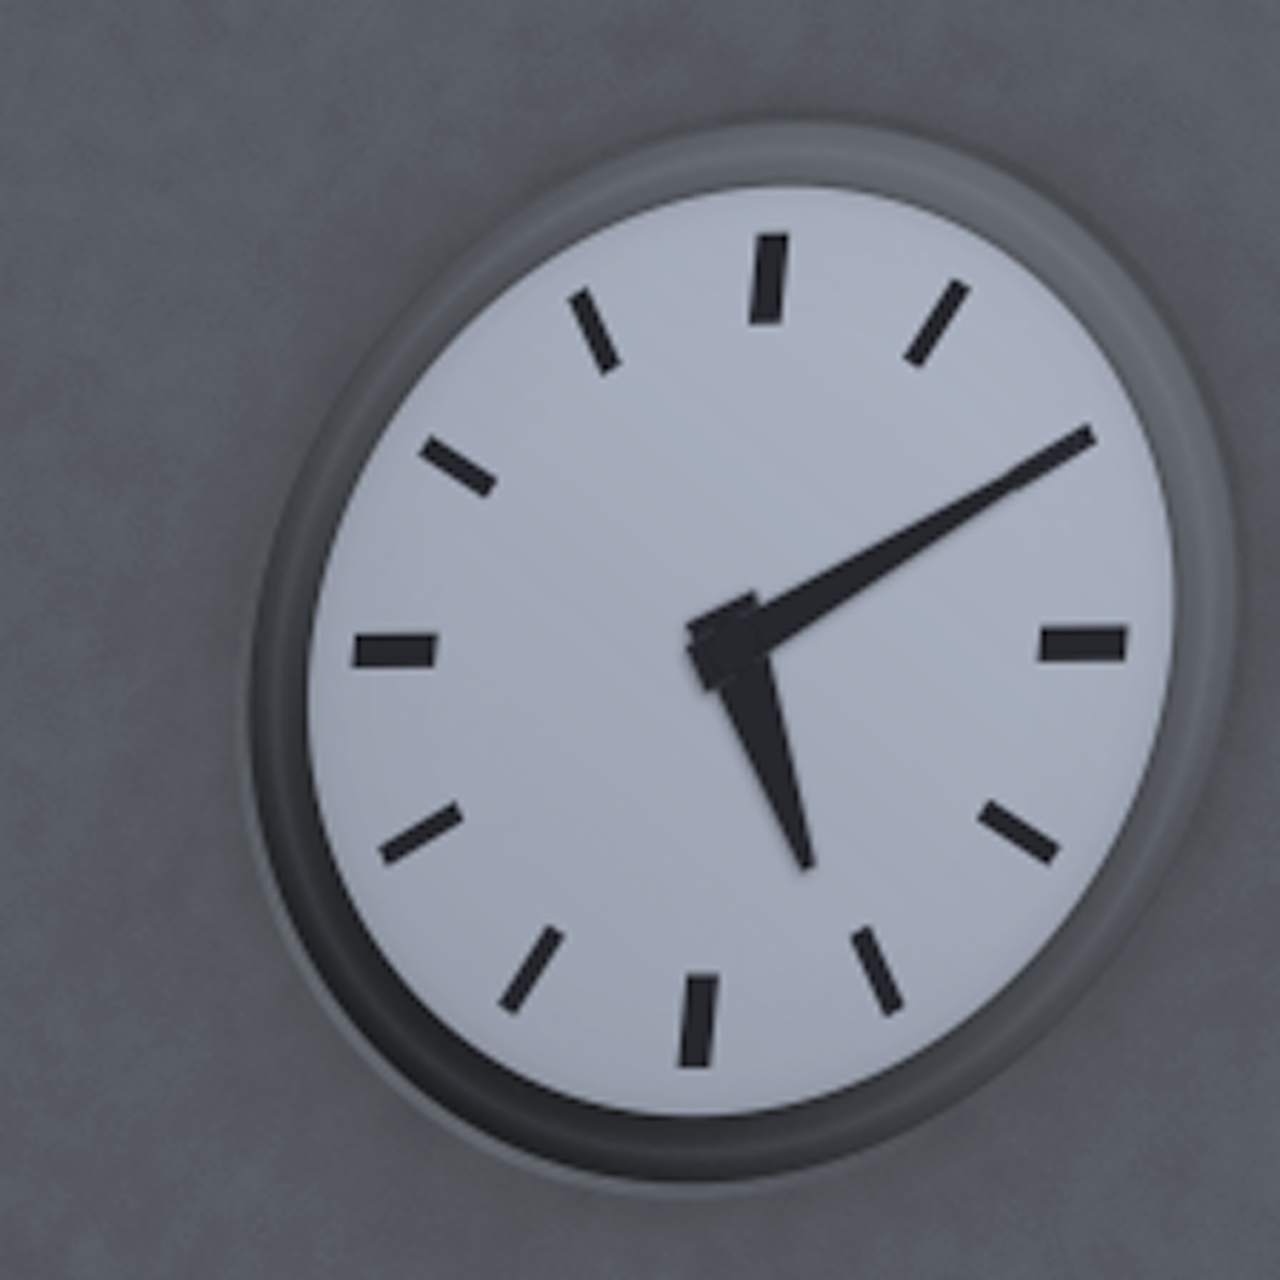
5,10
